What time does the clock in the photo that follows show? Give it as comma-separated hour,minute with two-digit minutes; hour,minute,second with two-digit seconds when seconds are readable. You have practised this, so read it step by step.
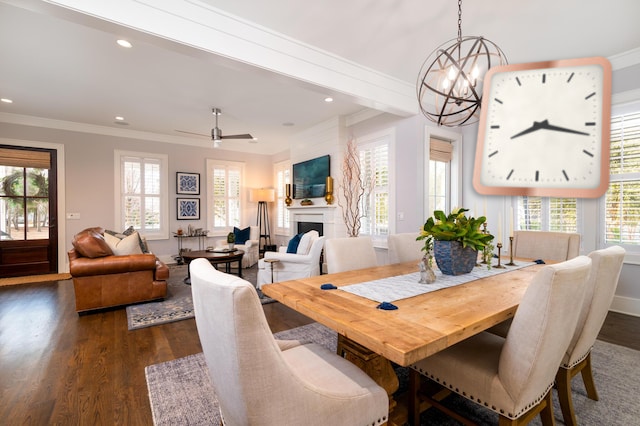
8,17
